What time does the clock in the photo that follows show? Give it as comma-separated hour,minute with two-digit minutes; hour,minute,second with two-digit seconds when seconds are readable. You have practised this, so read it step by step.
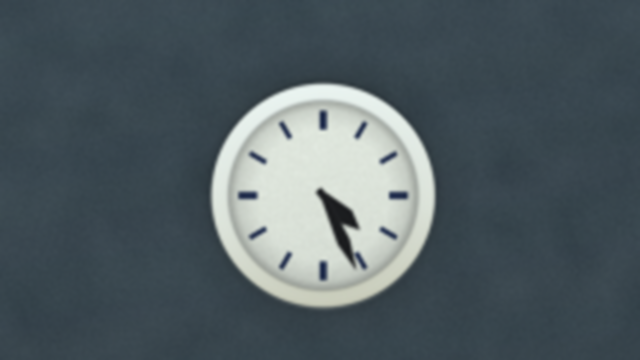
4,26
